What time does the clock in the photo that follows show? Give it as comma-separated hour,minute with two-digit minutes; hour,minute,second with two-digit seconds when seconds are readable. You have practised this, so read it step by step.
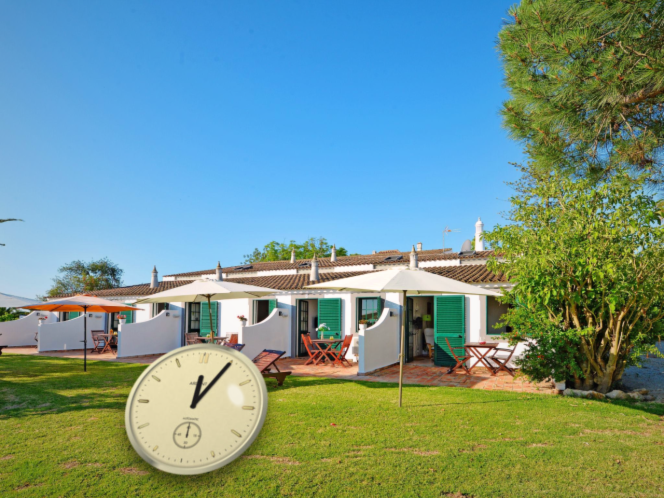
12,05
